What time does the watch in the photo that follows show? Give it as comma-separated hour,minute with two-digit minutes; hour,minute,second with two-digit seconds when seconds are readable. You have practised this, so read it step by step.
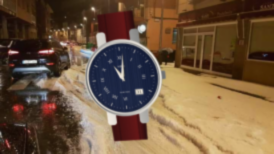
11,01
